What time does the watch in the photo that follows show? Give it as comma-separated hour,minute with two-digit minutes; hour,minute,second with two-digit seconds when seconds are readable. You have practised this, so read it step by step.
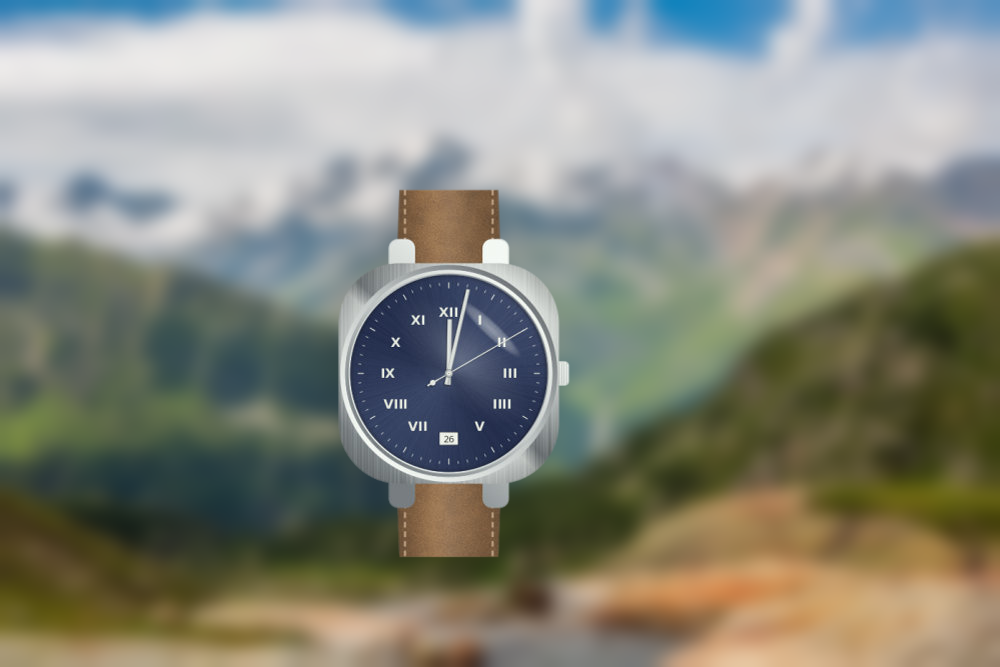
12,02,10
